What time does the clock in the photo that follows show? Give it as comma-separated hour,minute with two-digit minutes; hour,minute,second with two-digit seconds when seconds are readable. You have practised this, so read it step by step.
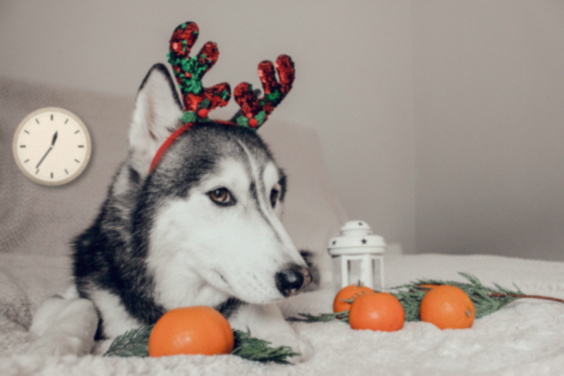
12,36
